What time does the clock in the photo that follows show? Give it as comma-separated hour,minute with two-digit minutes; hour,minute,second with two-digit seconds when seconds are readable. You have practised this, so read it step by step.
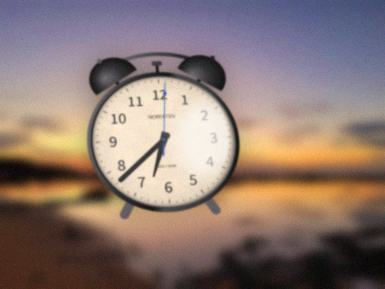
6,38,01
